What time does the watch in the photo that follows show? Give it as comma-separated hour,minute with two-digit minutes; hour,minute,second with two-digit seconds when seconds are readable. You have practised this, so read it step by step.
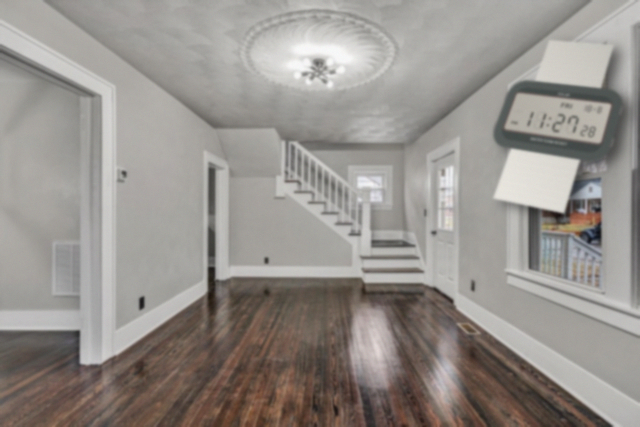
11,27
